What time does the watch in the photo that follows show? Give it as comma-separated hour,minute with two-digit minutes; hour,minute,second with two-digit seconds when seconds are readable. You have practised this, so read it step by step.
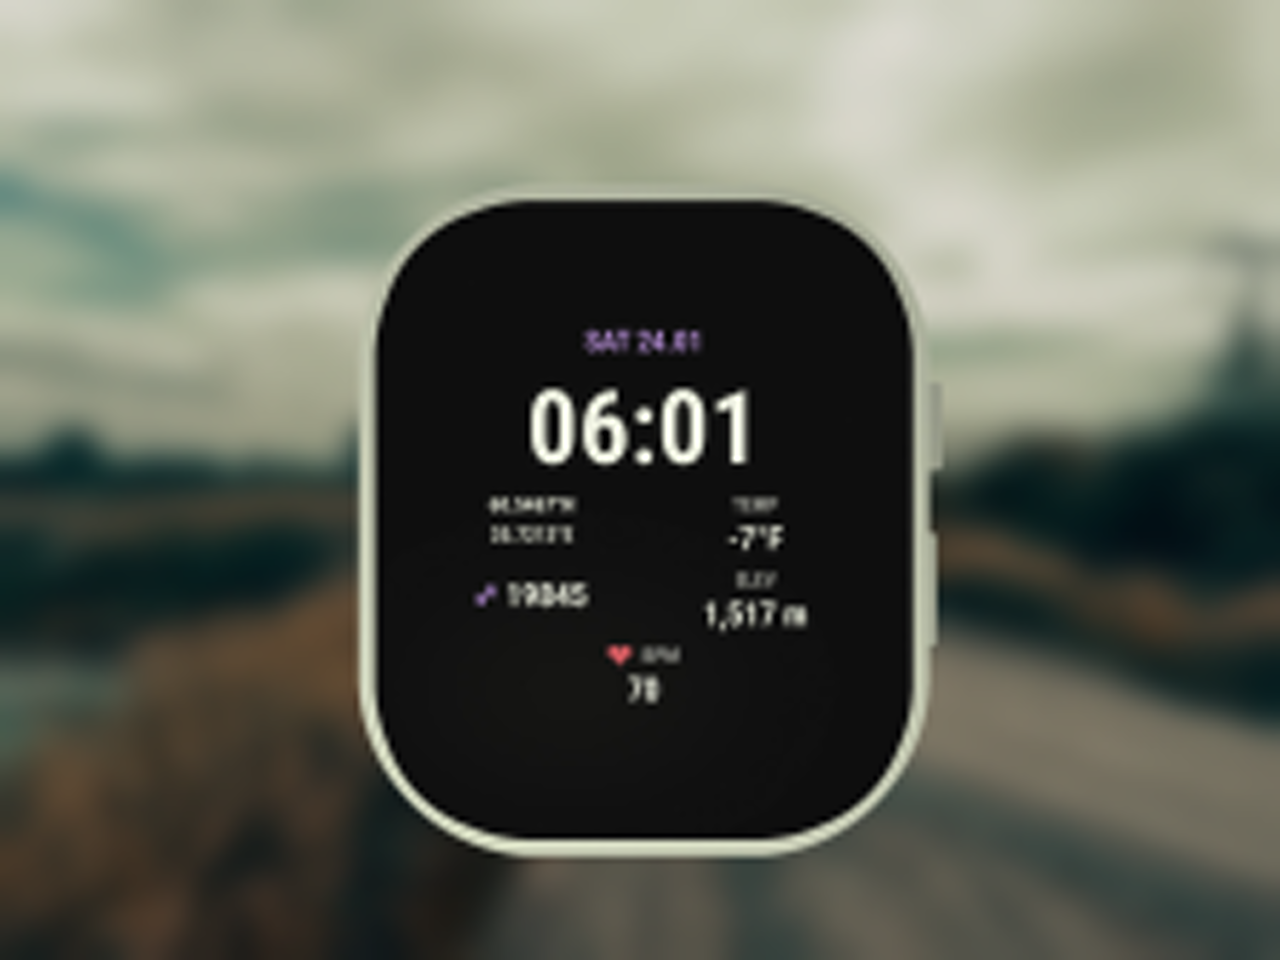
6,01
